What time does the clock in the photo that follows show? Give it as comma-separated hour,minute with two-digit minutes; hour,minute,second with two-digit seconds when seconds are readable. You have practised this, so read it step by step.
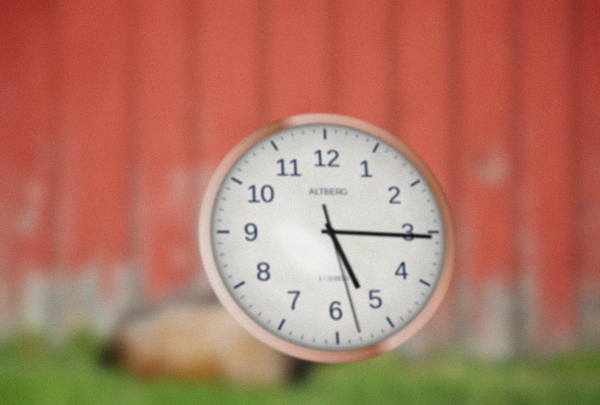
5,15,28
